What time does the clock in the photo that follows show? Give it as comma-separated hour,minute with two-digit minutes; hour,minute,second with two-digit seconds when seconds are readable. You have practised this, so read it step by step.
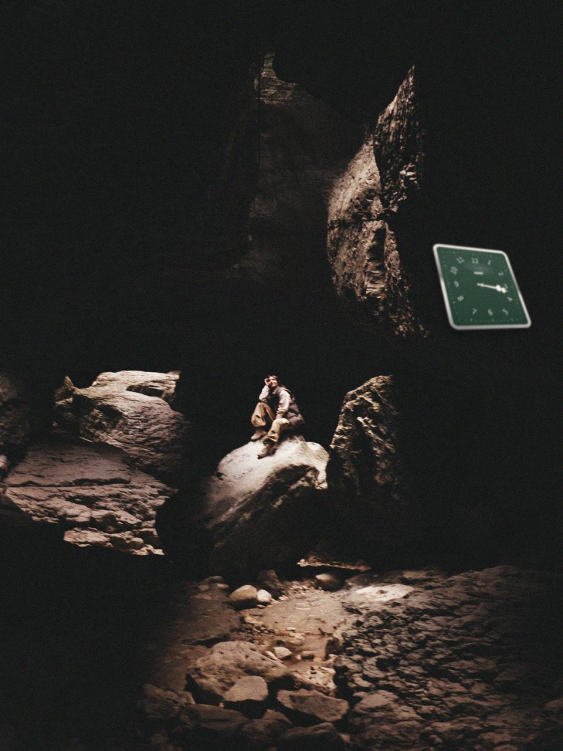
3,17
